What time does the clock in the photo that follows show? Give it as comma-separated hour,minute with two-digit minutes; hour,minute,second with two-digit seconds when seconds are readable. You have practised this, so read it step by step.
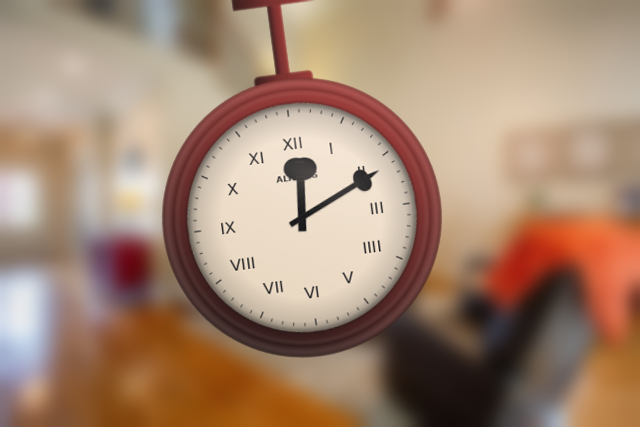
12,11
